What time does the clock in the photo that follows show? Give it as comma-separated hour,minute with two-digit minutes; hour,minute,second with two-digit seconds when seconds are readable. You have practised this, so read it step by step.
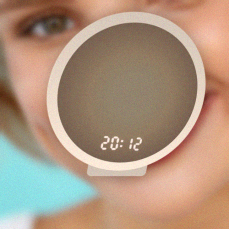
20,12
